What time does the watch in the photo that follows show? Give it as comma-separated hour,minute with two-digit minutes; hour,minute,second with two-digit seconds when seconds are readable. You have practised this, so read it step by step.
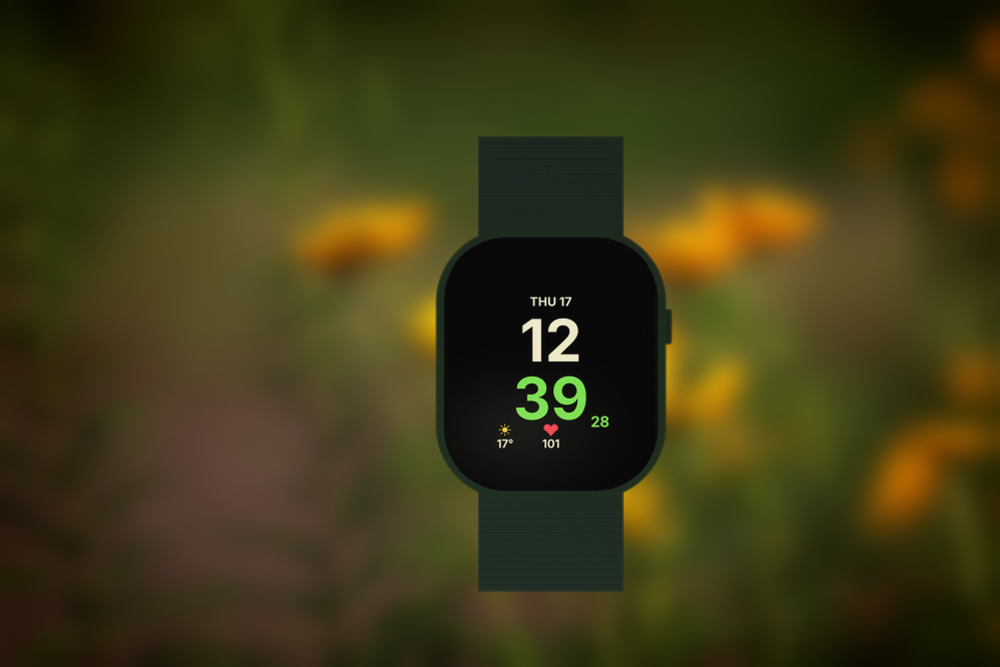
12,39,28
